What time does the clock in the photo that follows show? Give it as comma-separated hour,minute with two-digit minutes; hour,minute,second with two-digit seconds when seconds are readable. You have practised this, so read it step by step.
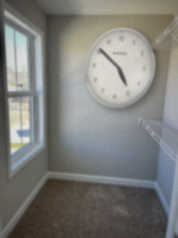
4,51
